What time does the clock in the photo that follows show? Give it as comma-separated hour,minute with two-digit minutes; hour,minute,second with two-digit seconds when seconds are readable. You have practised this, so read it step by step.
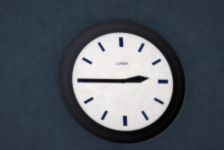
2,45
